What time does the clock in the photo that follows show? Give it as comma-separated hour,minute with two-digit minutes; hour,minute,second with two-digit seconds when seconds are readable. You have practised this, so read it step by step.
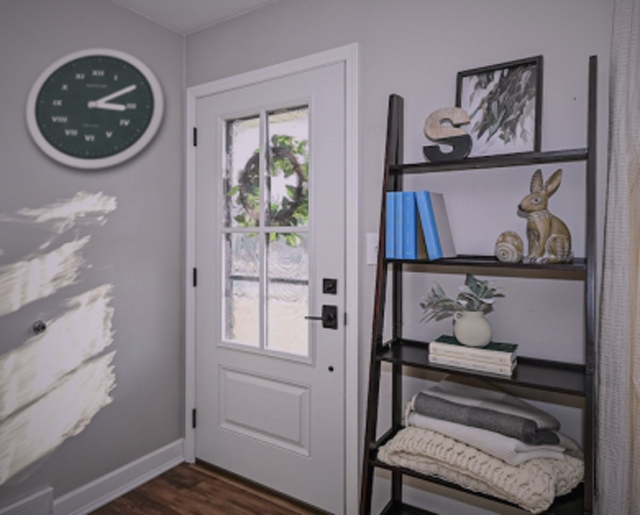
3,10
